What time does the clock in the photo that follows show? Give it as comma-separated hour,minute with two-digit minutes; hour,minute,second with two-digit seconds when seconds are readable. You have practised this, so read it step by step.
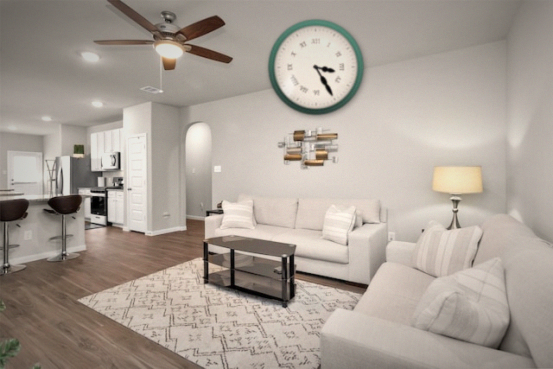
3,25
